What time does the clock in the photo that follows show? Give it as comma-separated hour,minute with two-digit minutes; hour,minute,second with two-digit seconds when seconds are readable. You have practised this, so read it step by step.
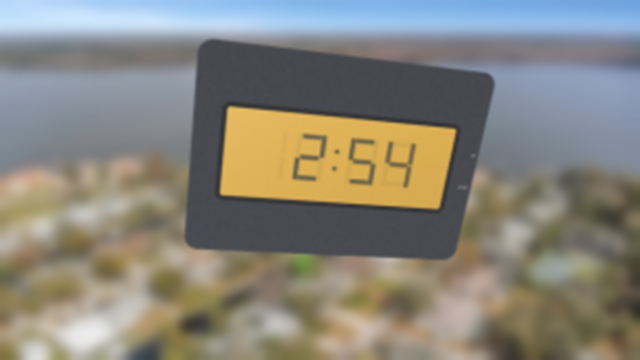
2,54
